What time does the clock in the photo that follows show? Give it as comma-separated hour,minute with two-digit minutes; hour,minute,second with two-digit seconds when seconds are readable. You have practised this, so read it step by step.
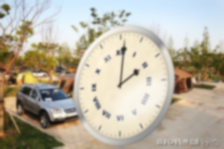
2,01
